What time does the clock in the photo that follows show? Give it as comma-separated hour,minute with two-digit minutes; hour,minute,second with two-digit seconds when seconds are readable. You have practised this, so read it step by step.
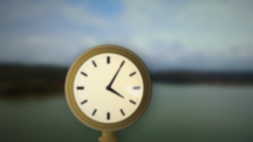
4,05
